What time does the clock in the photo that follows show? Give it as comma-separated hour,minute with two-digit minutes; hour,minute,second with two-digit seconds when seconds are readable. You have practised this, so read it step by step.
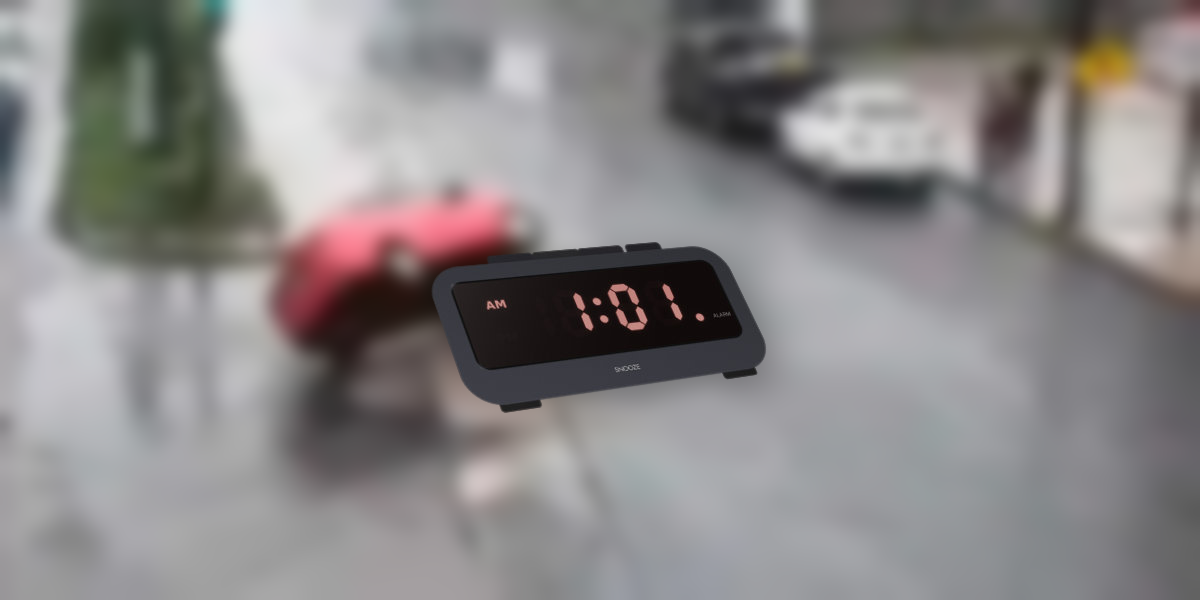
1,01
